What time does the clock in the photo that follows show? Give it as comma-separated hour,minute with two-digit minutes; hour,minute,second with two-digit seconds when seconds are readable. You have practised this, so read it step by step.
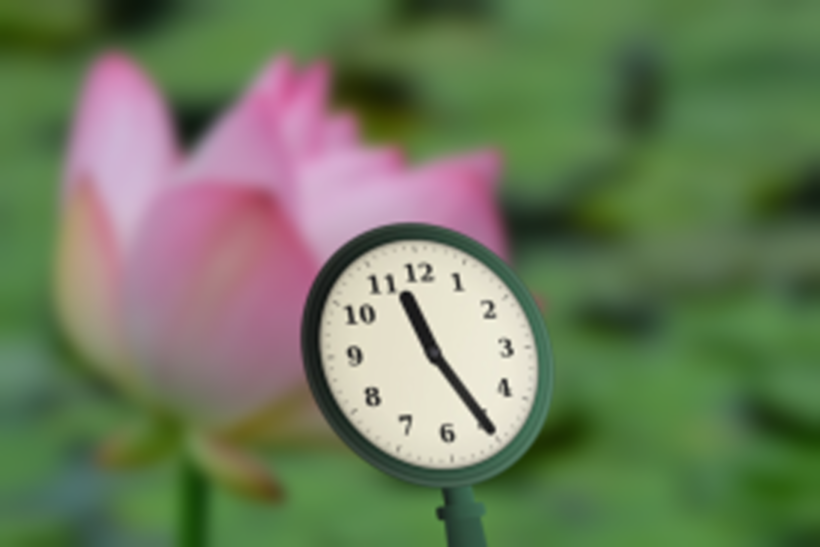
11,25
